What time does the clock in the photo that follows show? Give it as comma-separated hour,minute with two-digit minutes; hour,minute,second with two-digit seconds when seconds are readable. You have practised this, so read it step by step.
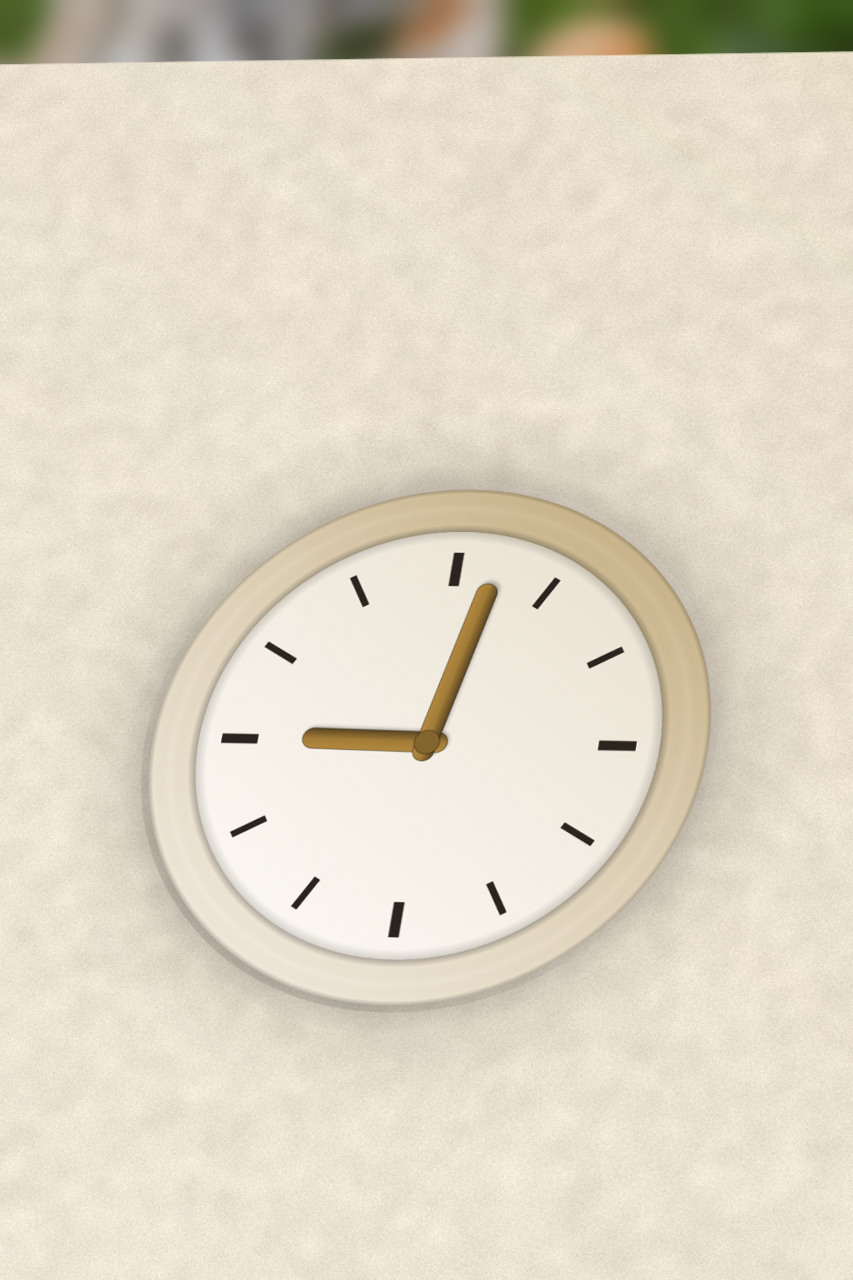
9,02
